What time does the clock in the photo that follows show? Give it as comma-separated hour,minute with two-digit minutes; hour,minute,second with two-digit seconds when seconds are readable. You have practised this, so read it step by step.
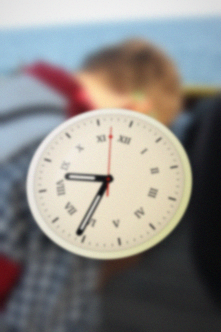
8,30,57
